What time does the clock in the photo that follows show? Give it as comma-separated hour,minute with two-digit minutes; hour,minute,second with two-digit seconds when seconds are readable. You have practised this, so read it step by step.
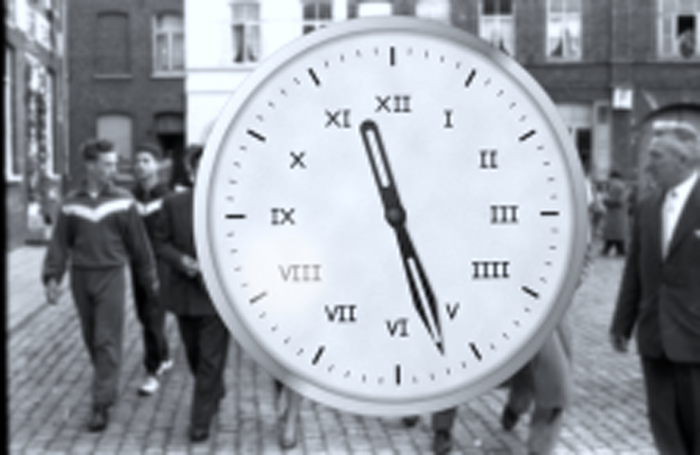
11,27
